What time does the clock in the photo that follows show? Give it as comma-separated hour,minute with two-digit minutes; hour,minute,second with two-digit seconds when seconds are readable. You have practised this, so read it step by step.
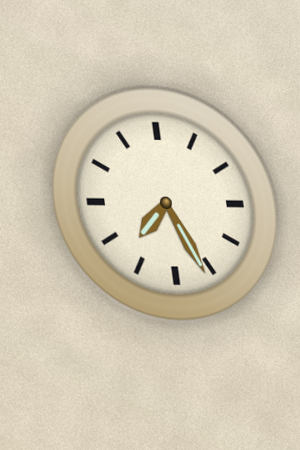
7,26
